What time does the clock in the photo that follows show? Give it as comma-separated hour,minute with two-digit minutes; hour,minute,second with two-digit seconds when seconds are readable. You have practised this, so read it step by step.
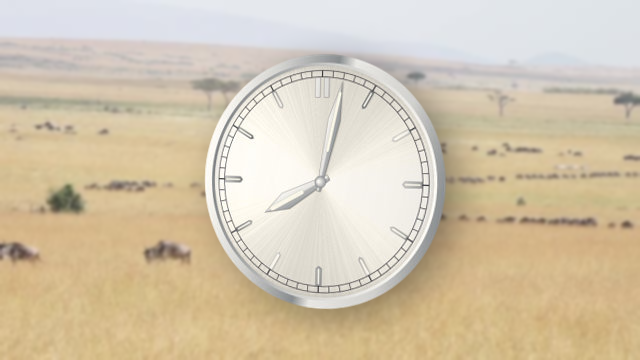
8,02
